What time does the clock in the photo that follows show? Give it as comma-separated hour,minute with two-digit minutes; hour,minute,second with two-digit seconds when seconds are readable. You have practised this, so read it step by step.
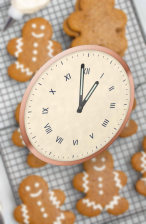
12,59
